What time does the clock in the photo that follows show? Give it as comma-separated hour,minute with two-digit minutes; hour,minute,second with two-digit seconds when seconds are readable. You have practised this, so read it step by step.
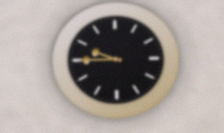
9,45
